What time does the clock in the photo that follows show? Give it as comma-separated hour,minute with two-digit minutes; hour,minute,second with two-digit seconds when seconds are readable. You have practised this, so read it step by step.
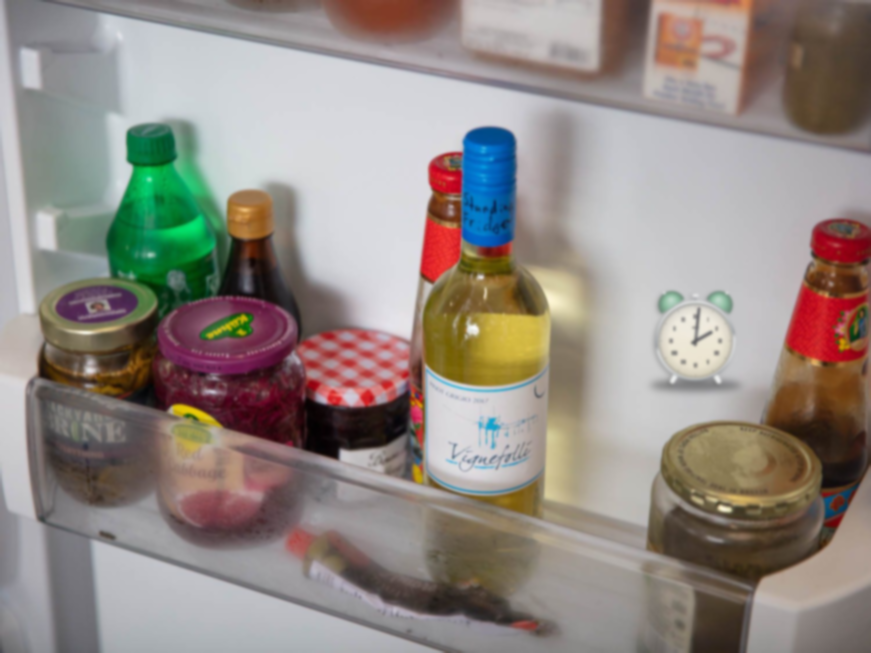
2,01
